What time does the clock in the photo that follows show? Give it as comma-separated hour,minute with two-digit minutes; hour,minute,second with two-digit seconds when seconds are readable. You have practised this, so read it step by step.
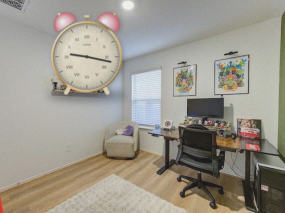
9,17
